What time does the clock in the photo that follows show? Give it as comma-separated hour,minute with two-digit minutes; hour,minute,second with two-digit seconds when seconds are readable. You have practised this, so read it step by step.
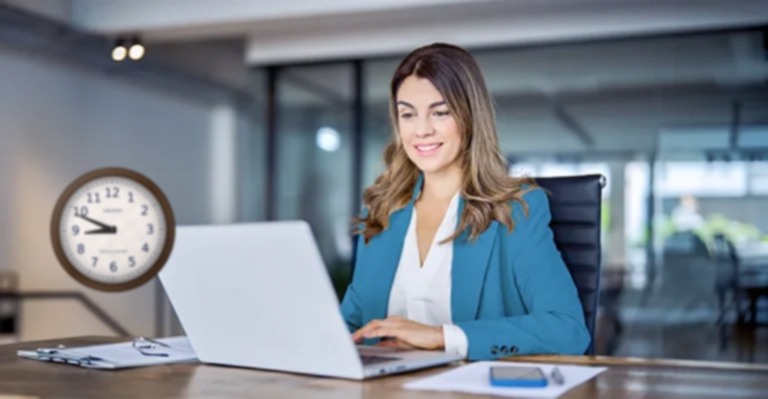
8,49
